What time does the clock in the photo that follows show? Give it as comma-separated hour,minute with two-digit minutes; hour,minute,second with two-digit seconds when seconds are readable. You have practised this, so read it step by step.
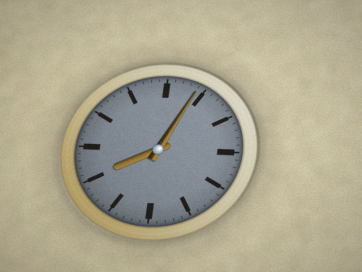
8,04
